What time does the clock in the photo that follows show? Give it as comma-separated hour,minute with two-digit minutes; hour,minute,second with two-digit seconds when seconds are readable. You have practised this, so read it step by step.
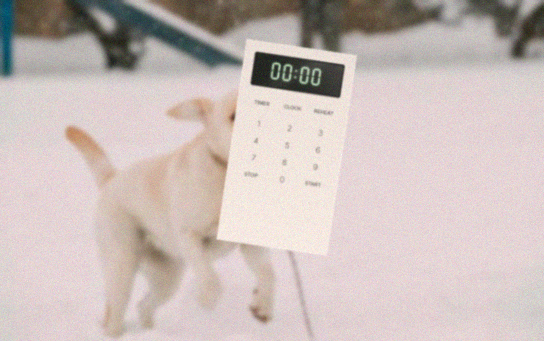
0,00
